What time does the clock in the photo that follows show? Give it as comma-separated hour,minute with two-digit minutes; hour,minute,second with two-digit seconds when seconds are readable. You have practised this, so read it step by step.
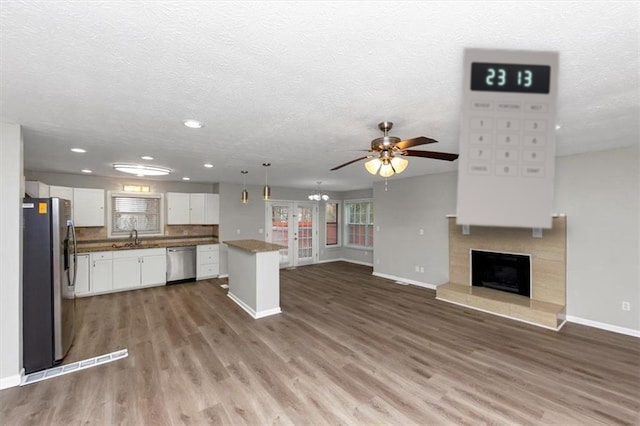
23,13
